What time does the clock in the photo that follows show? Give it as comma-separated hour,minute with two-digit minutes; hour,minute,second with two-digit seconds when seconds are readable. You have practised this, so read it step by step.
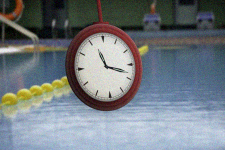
11,18
